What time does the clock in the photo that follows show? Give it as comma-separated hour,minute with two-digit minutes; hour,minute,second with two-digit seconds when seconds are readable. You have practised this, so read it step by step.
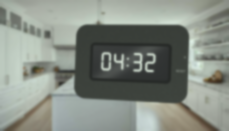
4,32
